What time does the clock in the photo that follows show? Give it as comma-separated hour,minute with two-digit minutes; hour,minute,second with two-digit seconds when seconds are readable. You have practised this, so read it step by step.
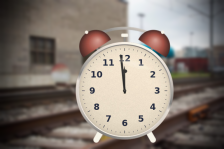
11,59
